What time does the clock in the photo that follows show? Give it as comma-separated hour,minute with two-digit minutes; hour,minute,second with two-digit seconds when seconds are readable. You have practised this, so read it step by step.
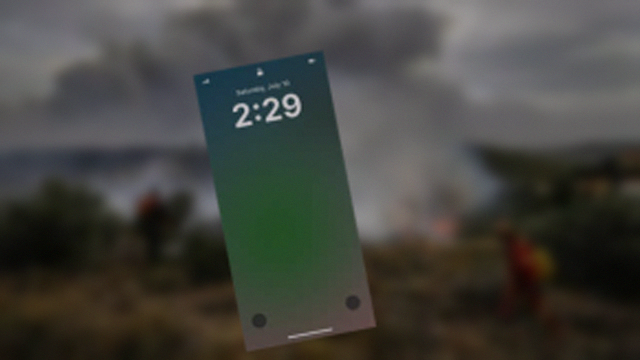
2,29
